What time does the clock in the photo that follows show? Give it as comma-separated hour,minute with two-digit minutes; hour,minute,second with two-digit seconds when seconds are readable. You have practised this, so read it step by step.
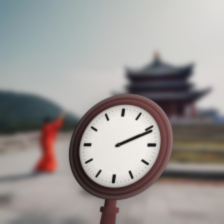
2,11
